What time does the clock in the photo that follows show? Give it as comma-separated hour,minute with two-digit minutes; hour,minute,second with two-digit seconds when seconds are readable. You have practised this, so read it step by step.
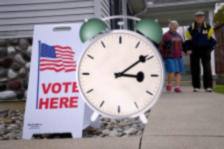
3,09
